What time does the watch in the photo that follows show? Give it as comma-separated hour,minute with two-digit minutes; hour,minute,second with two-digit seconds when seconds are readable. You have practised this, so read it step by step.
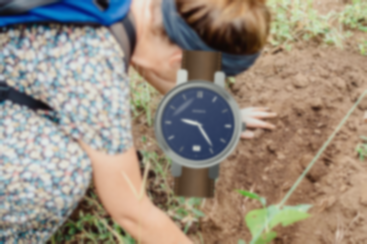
9,24
